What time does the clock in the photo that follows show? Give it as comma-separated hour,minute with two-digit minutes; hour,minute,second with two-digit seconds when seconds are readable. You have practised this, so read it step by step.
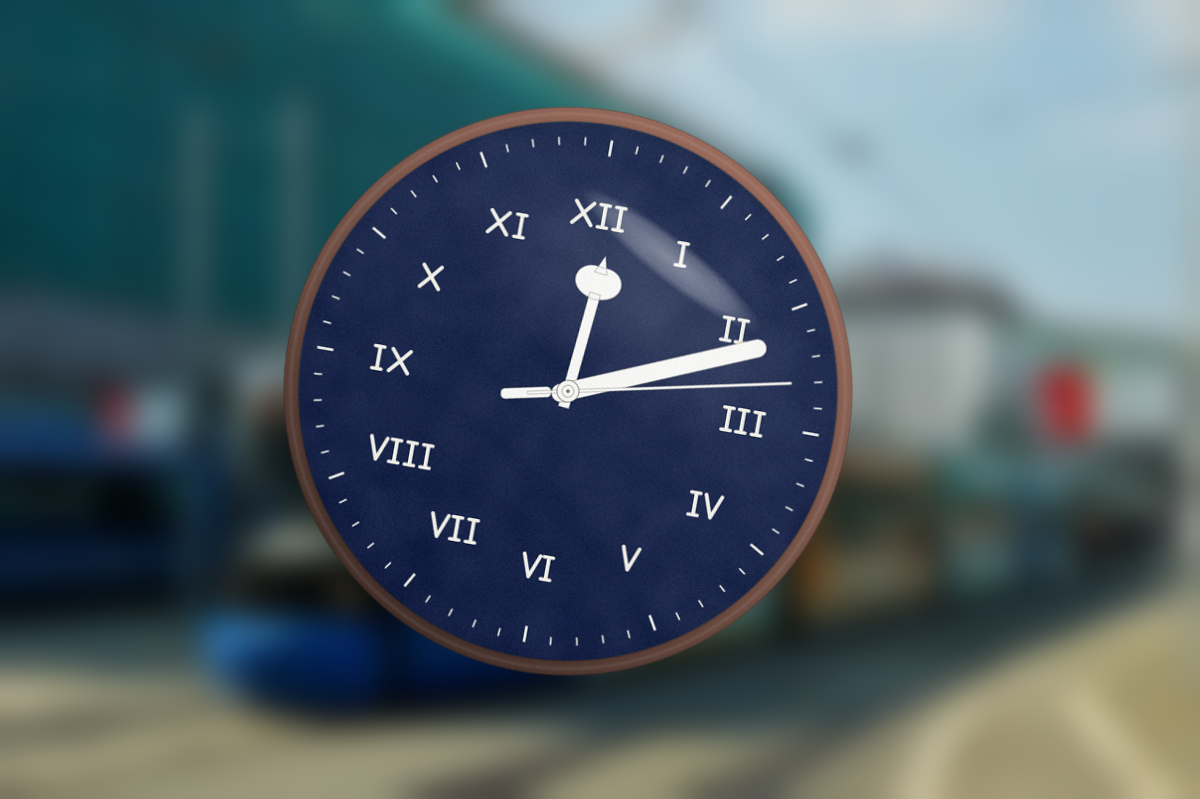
12,11,13
